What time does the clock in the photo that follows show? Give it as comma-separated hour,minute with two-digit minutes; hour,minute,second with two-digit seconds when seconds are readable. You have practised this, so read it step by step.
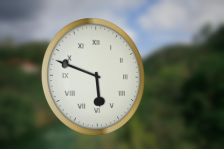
5,48
